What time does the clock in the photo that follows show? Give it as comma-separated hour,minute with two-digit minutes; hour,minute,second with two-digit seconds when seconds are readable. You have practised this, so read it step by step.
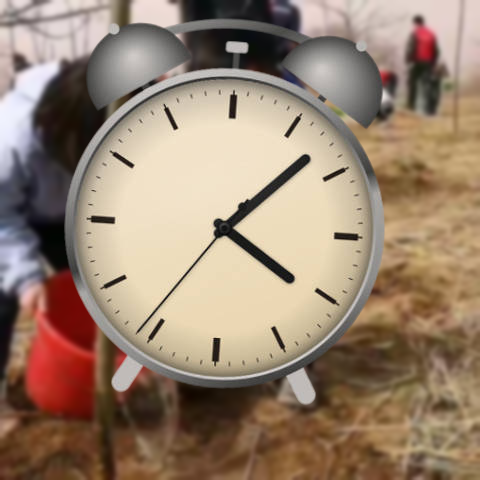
4,07,36
